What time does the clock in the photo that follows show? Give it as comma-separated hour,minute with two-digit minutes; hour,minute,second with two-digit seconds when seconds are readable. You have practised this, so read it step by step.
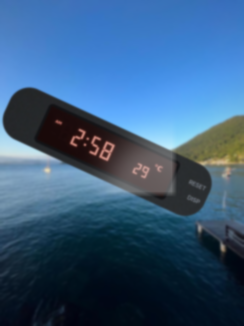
2,58
